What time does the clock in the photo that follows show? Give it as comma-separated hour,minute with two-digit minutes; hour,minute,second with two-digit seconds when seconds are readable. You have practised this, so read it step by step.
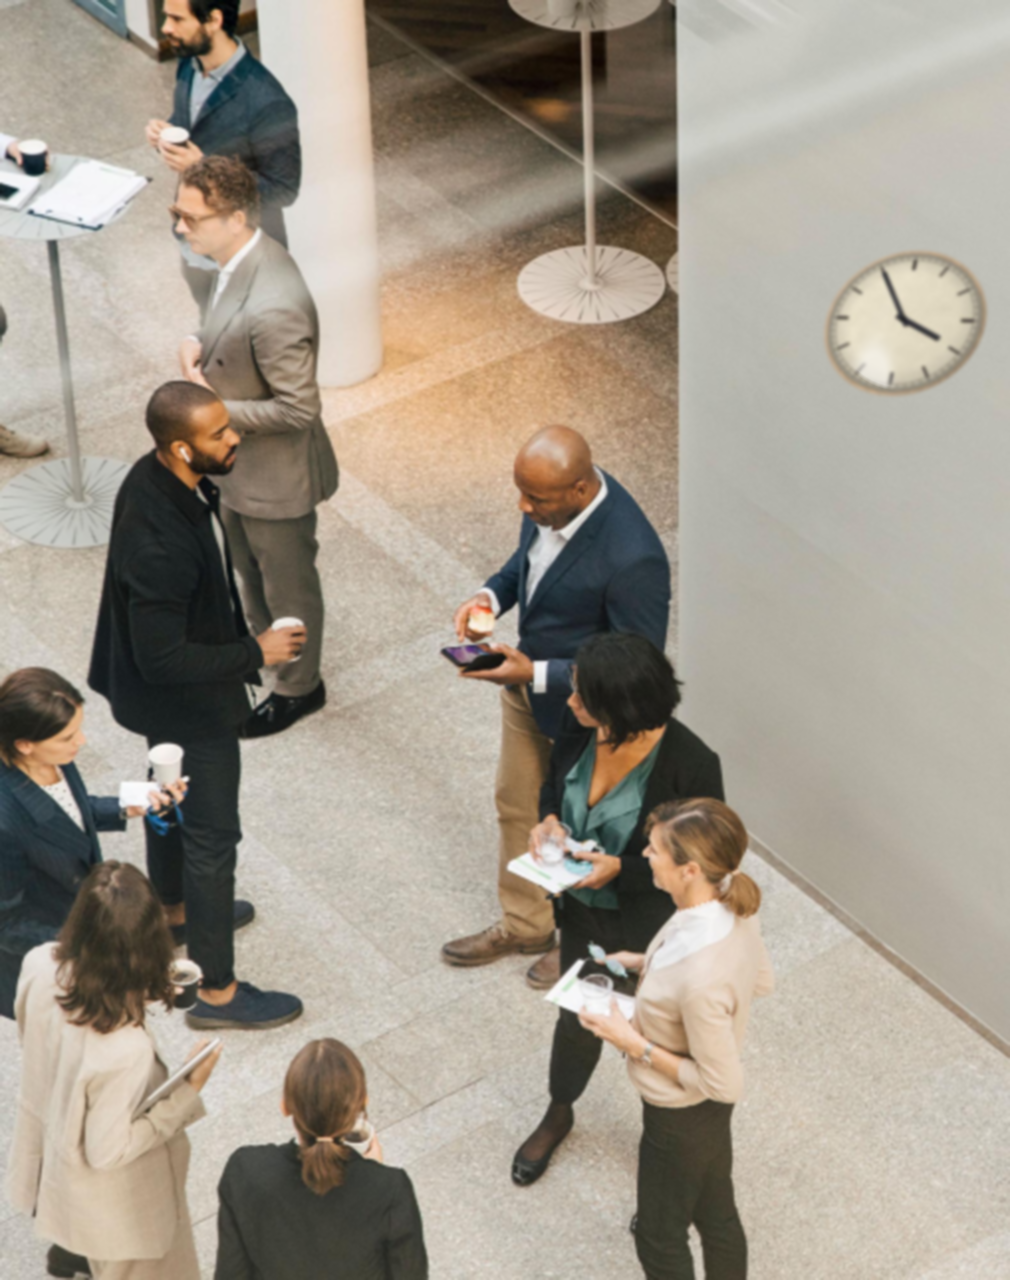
3,55
